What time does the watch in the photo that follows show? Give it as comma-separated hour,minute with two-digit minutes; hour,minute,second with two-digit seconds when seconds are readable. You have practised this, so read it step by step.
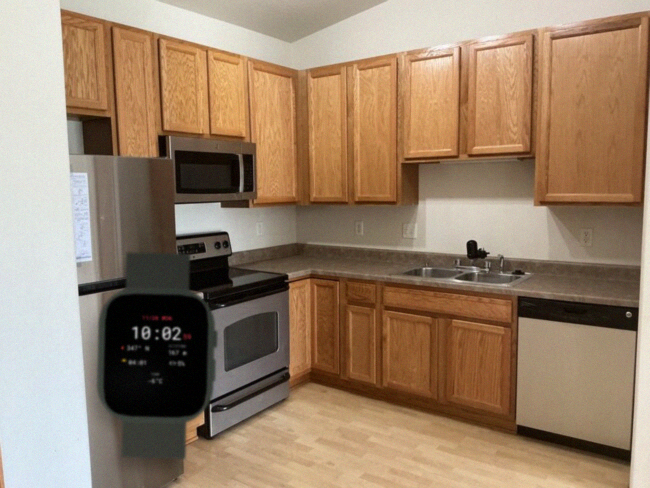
10,02
